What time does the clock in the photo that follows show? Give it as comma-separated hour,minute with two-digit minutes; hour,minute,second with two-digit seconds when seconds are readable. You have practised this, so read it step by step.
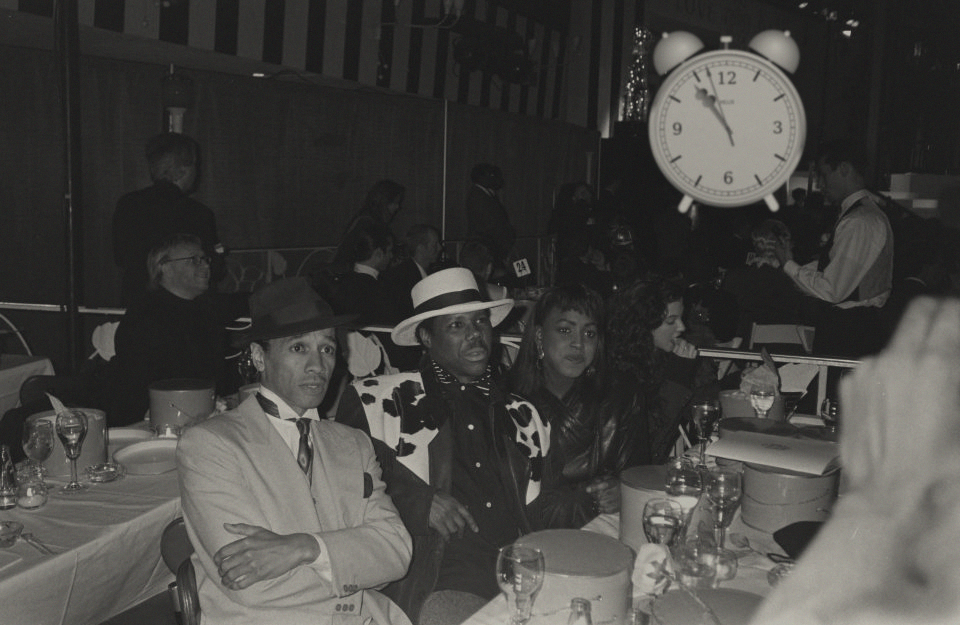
10,53,57
